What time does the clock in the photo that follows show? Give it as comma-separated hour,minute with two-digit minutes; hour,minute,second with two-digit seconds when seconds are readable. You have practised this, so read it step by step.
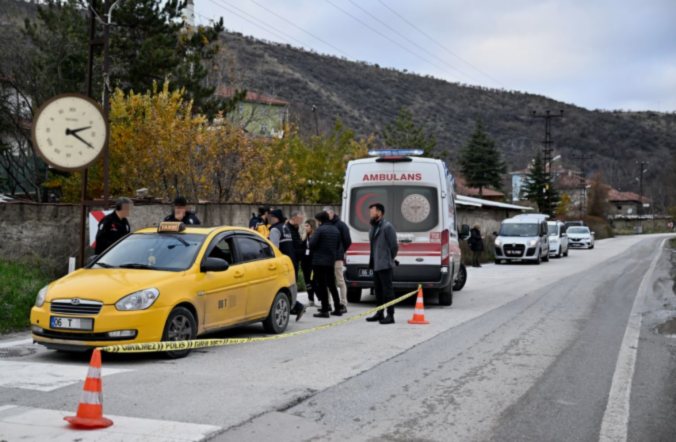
2,20
